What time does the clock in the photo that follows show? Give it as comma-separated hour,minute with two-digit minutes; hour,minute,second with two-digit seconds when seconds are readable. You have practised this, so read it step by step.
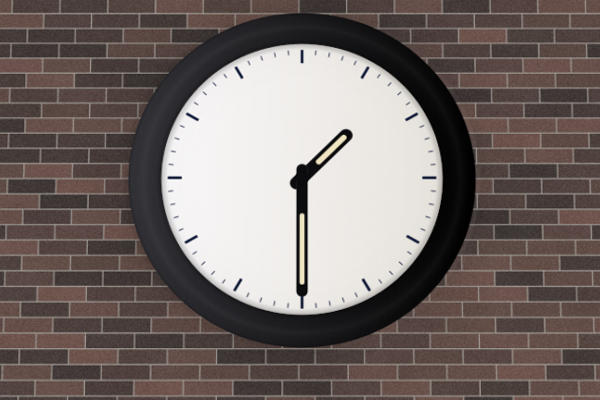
1,30
